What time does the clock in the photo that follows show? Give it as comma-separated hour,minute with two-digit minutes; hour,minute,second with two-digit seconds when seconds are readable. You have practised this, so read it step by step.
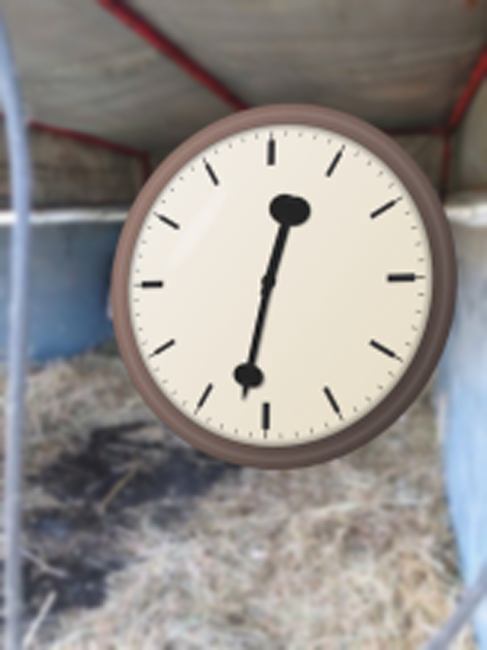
12,32
